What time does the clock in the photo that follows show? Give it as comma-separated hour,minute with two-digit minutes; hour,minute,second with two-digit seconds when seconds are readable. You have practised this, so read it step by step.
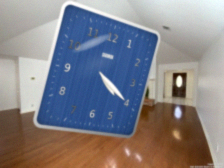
4,20
